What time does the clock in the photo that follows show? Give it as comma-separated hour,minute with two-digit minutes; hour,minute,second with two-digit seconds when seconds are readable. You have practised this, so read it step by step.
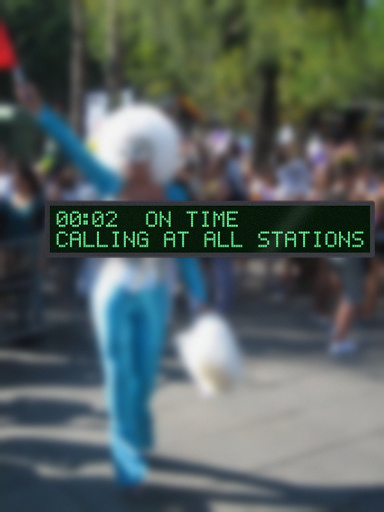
0,02
